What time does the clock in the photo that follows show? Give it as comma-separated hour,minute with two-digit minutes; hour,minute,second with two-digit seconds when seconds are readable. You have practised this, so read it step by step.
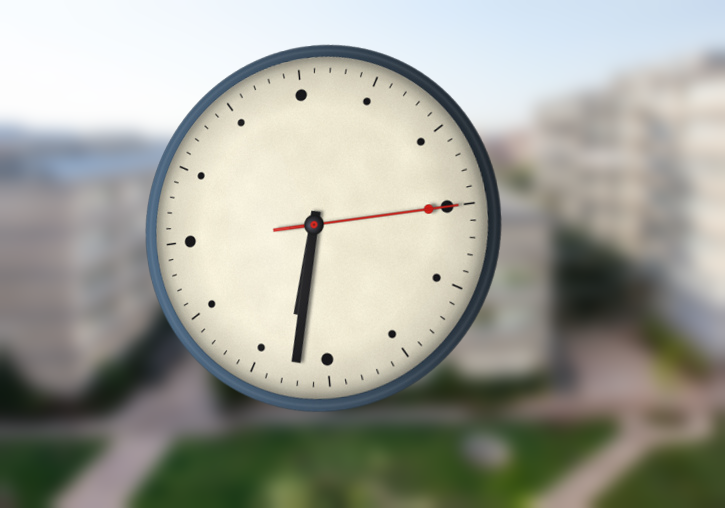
6,32,15
